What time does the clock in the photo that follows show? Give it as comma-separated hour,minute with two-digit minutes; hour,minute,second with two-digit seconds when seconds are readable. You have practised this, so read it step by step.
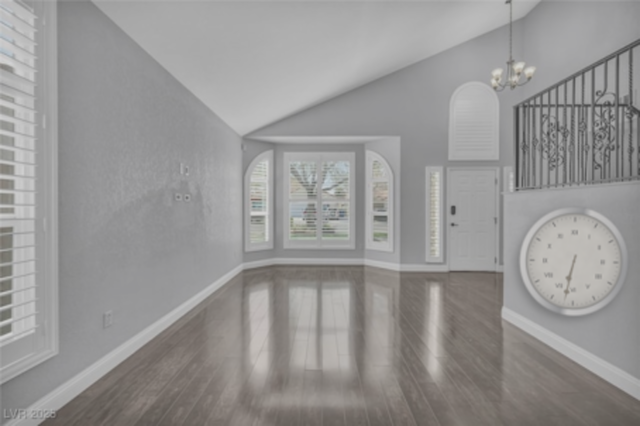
6,32
